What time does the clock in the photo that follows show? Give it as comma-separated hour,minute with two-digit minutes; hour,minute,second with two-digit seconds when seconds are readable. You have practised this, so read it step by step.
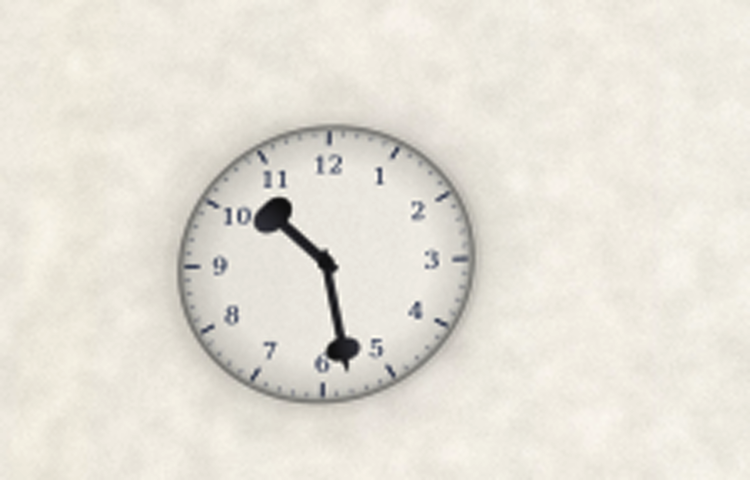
10,28
